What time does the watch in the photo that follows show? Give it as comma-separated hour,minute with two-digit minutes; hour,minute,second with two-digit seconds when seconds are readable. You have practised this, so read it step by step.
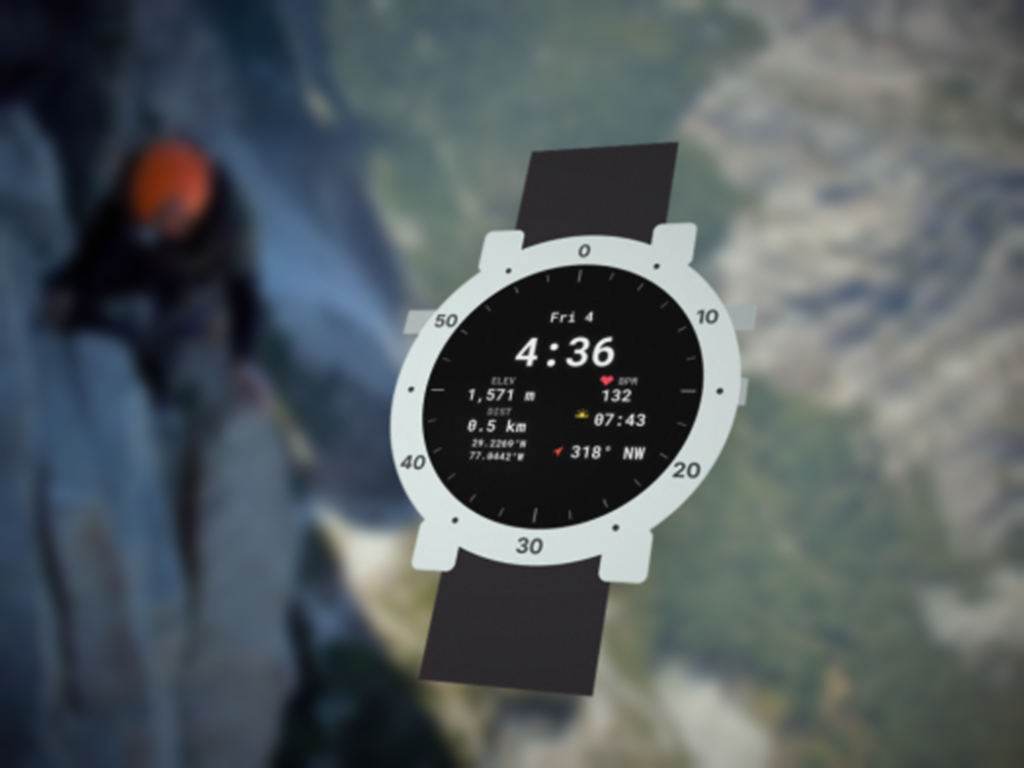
4,36
